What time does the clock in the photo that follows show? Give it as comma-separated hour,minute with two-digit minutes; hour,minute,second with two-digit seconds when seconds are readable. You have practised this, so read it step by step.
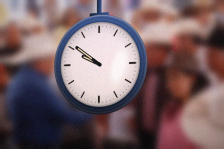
9,51
